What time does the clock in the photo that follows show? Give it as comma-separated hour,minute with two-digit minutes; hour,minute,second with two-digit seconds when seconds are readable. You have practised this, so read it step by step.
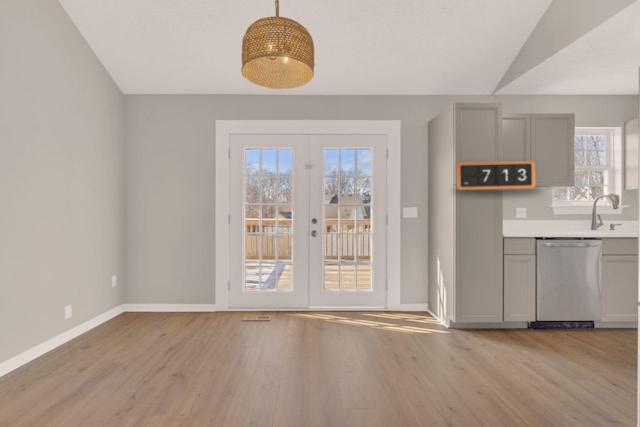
7,13
